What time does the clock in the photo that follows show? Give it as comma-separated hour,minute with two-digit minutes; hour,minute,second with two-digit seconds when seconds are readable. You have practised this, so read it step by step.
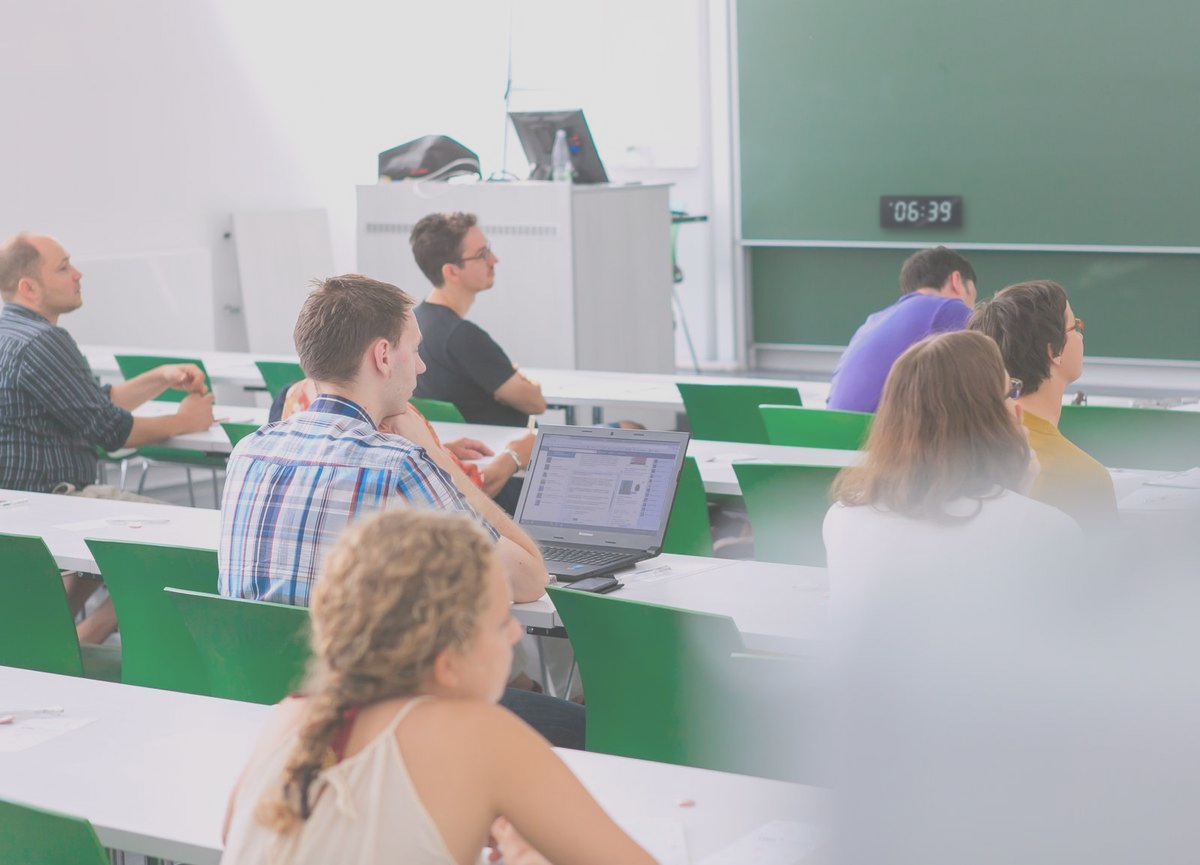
6,39
